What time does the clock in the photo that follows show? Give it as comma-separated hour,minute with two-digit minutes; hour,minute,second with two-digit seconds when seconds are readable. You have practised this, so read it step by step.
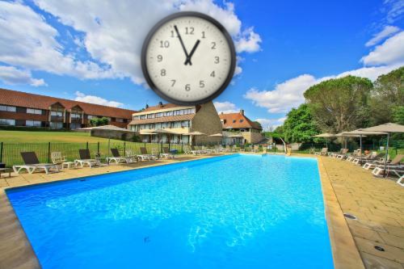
12,56
